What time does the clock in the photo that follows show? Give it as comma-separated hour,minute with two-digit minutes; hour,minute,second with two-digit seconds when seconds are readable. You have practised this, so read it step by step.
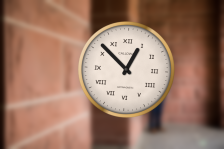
12,52
